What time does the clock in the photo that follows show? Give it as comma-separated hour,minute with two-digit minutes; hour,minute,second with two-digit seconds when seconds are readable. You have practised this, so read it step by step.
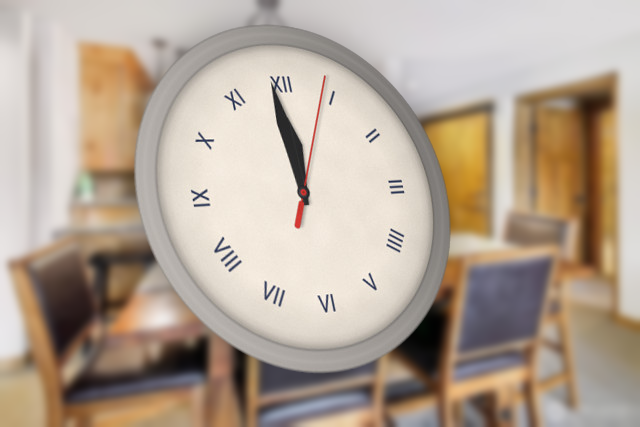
11,59,04
